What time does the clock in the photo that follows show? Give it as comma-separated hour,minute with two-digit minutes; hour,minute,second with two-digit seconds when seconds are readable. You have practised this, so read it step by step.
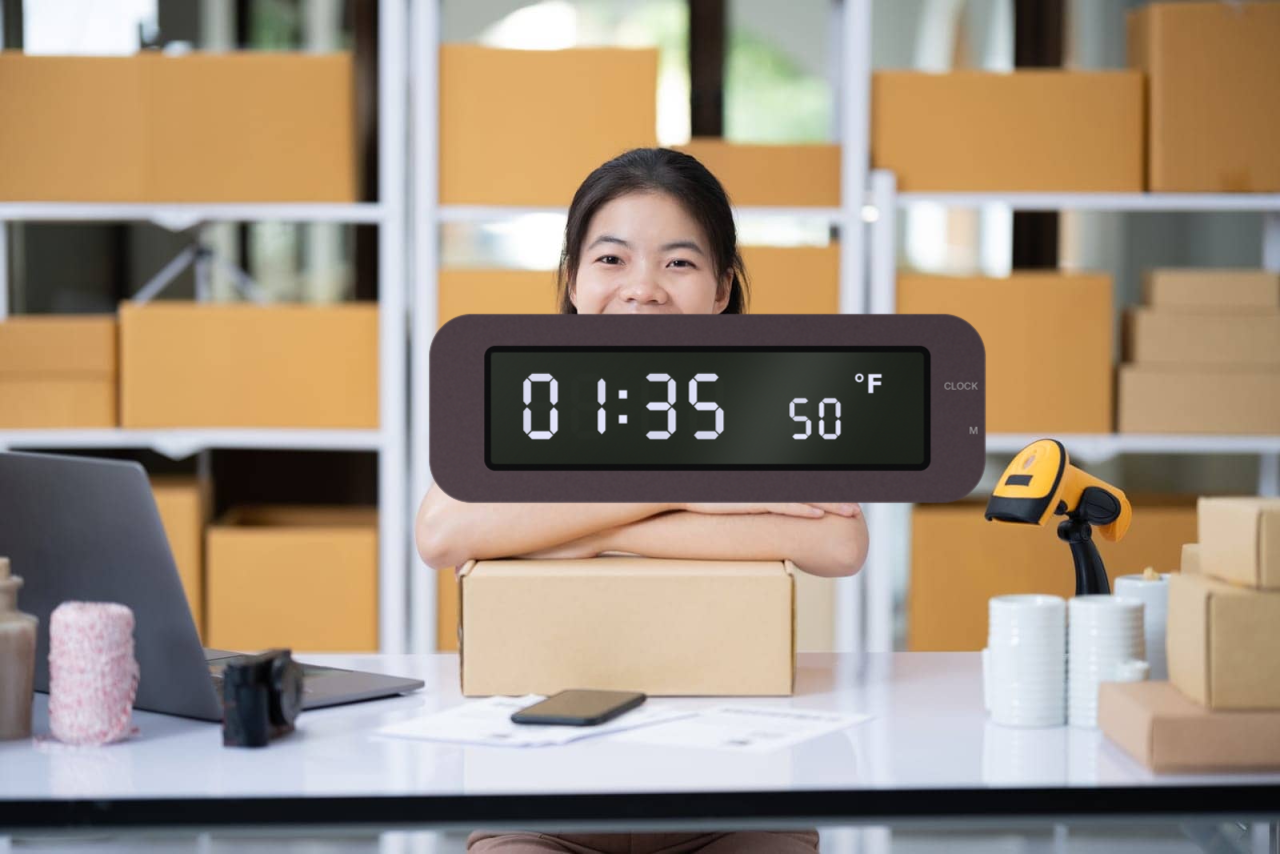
1,35
